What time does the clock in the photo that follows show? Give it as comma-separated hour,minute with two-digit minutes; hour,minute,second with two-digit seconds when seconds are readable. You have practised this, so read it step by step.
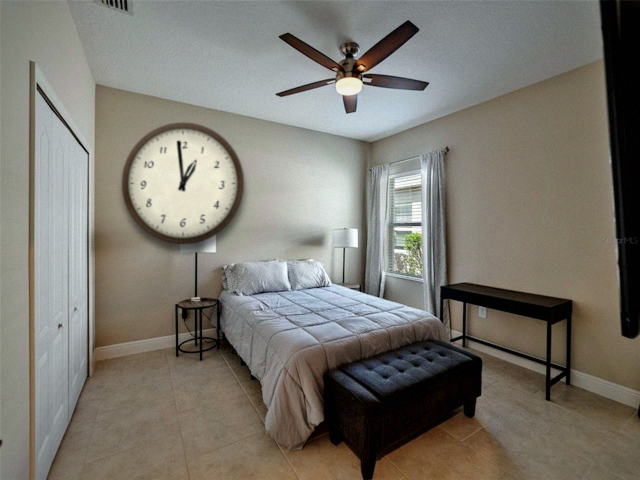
12,59
